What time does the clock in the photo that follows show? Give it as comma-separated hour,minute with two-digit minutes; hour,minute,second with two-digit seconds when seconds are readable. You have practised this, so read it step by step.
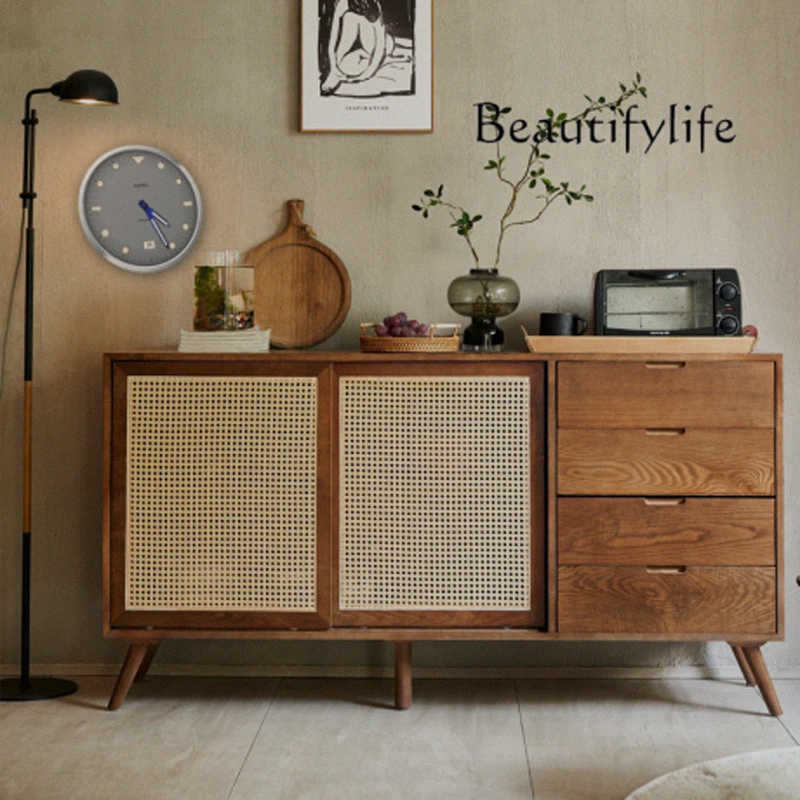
4,26
